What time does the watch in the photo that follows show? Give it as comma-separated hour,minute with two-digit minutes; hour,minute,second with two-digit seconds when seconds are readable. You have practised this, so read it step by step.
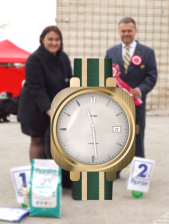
11,29
